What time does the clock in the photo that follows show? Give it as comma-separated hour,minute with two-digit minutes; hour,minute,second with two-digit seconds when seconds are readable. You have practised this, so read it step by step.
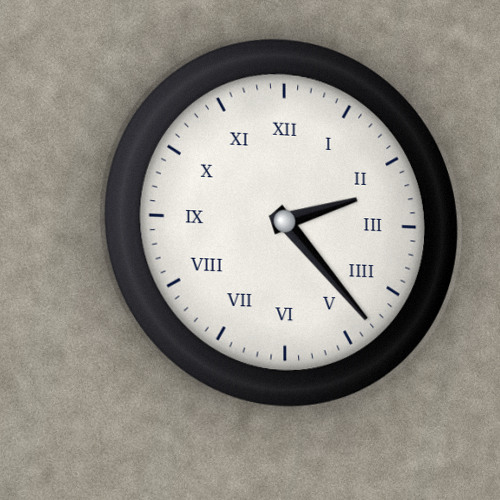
2,23
